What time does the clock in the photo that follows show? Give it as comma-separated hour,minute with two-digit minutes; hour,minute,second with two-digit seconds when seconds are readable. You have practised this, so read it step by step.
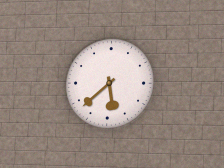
5,38
